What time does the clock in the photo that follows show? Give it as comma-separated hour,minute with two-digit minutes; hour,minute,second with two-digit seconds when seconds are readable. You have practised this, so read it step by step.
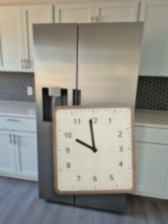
9,59
